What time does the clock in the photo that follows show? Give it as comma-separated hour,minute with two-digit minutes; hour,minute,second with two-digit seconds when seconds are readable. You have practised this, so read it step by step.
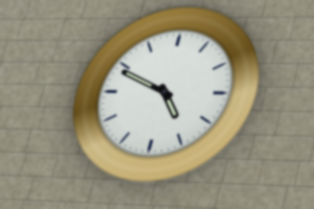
4,49
